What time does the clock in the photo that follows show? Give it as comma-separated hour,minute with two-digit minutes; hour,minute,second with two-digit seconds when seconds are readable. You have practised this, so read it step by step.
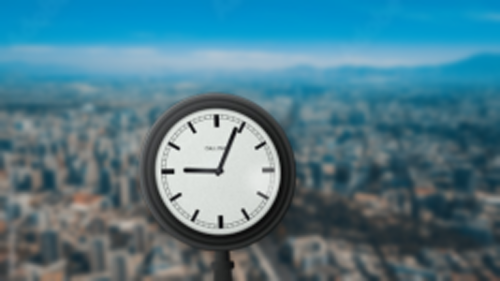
9,04
